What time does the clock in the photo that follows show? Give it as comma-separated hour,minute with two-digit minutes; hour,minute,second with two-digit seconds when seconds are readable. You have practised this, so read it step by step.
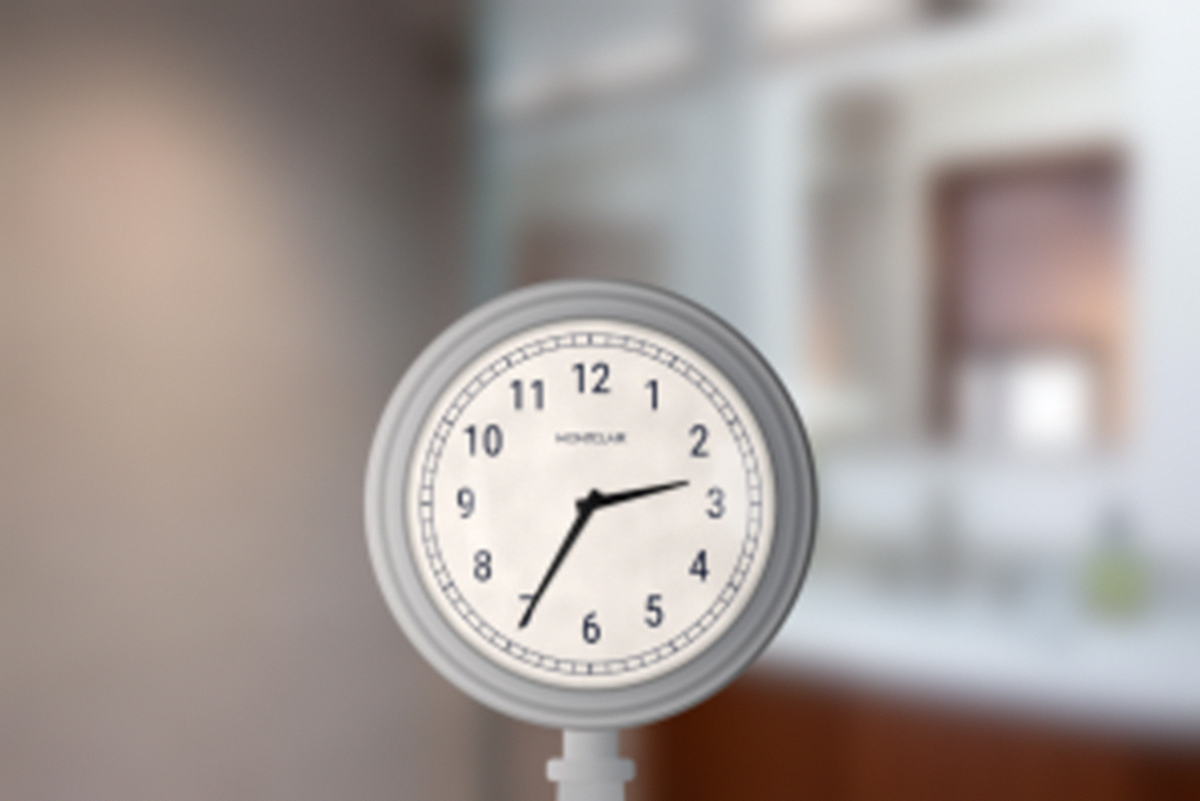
2,35
